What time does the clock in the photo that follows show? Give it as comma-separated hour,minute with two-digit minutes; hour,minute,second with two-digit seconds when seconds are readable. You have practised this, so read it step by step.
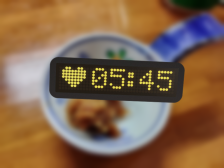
5,45
